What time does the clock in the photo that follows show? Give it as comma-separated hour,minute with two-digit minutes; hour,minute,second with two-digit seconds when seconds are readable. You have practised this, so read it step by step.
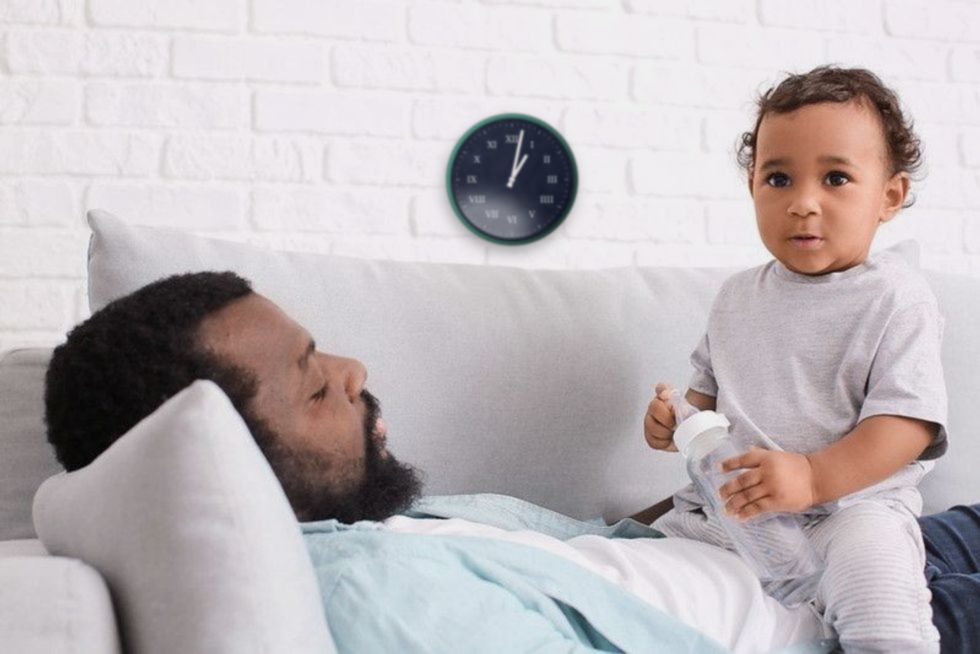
1,02
